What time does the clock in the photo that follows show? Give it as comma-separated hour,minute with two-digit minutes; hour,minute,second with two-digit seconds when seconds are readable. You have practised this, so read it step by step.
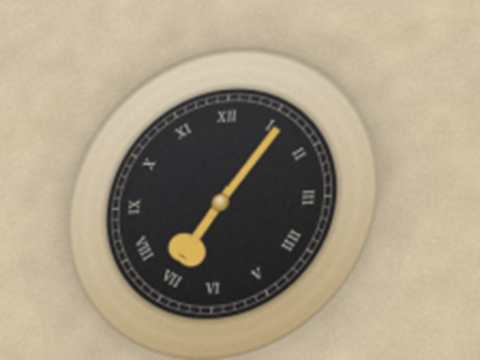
7,06
